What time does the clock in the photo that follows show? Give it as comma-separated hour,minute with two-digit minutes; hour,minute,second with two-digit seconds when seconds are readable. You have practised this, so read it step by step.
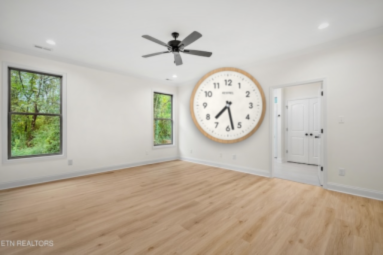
7,28
